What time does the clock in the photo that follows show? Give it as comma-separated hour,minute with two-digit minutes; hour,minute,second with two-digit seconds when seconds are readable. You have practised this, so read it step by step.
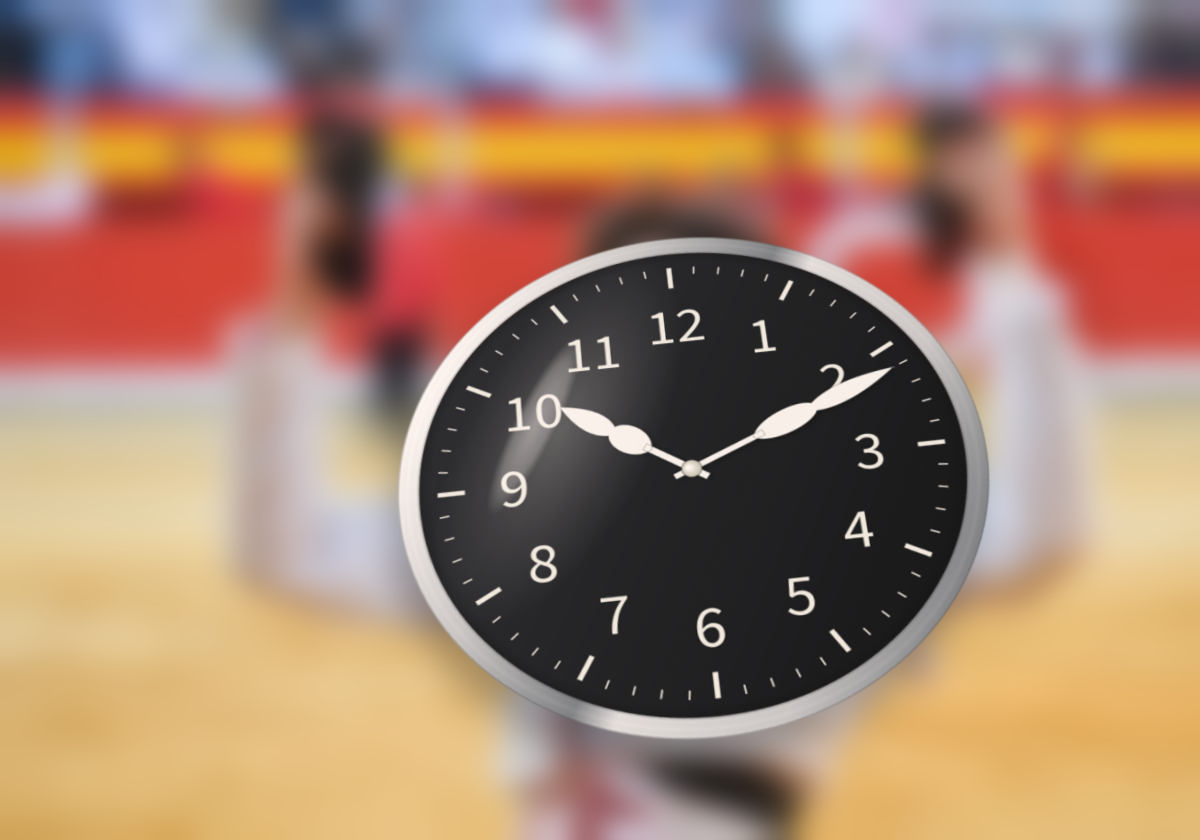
10,11
